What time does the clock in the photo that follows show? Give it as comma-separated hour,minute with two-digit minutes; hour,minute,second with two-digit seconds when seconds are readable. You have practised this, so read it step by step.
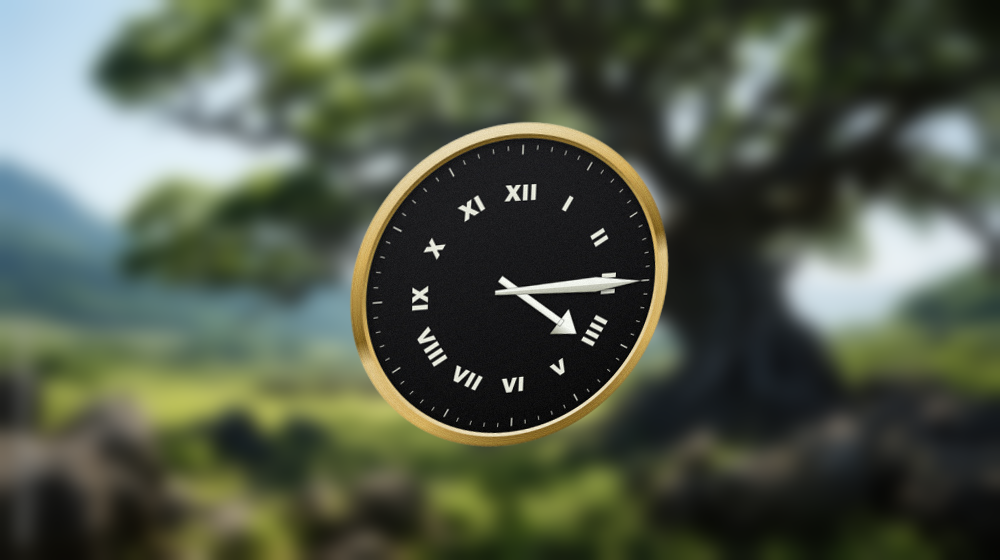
4,15
